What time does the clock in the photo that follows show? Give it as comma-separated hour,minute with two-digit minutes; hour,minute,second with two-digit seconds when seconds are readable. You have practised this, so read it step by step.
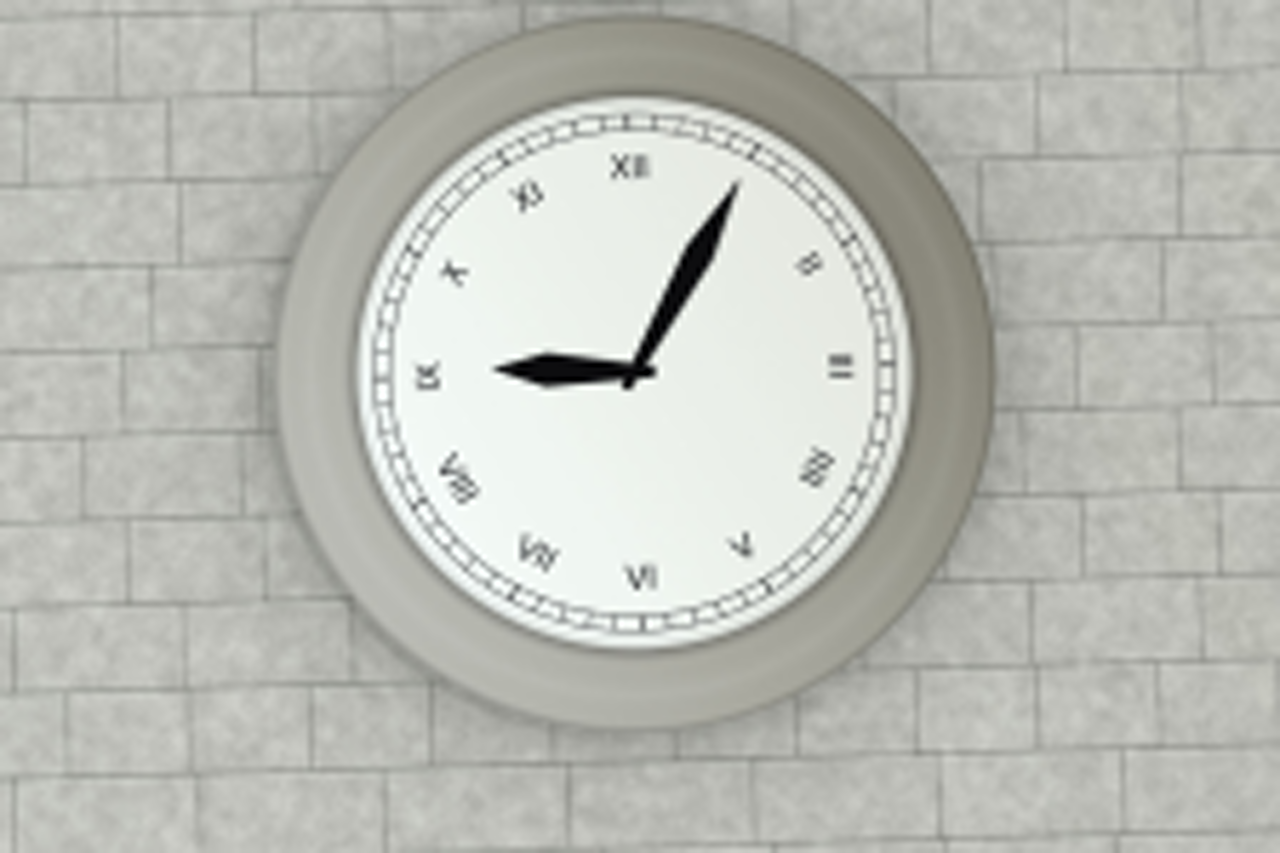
9,05
